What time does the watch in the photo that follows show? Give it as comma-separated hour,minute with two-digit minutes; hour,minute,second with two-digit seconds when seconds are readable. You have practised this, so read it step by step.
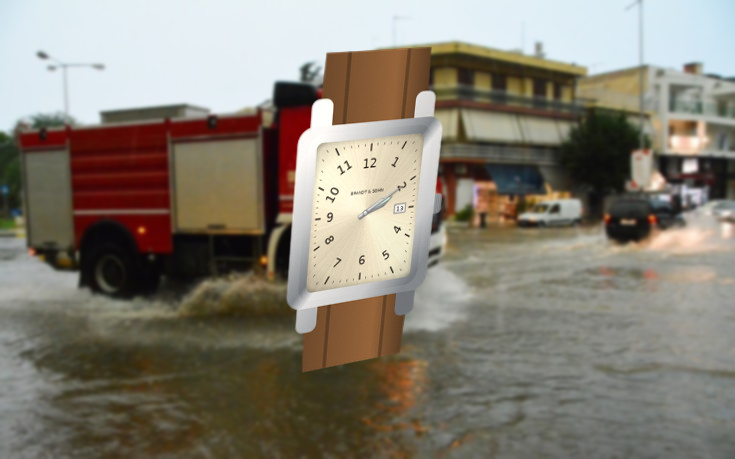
2,10
